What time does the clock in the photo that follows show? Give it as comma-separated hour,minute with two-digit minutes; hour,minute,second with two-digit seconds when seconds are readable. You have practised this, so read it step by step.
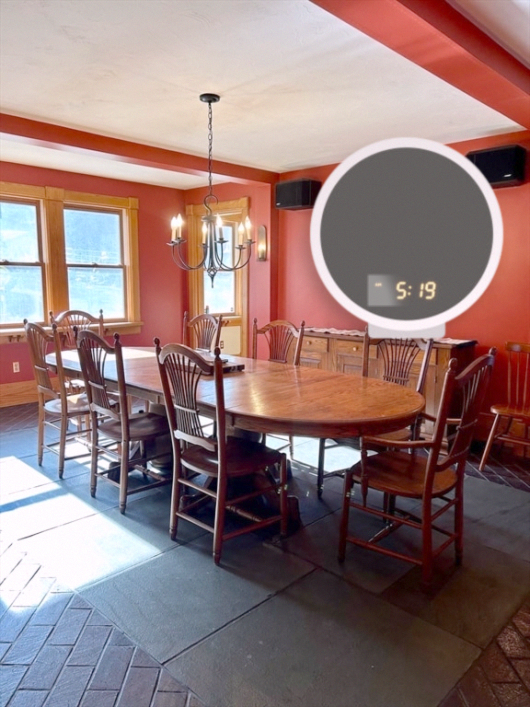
5,19
